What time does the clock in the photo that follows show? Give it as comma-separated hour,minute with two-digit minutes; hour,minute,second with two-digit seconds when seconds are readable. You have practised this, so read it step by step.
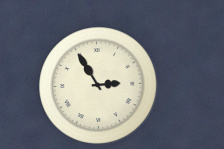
2,55
